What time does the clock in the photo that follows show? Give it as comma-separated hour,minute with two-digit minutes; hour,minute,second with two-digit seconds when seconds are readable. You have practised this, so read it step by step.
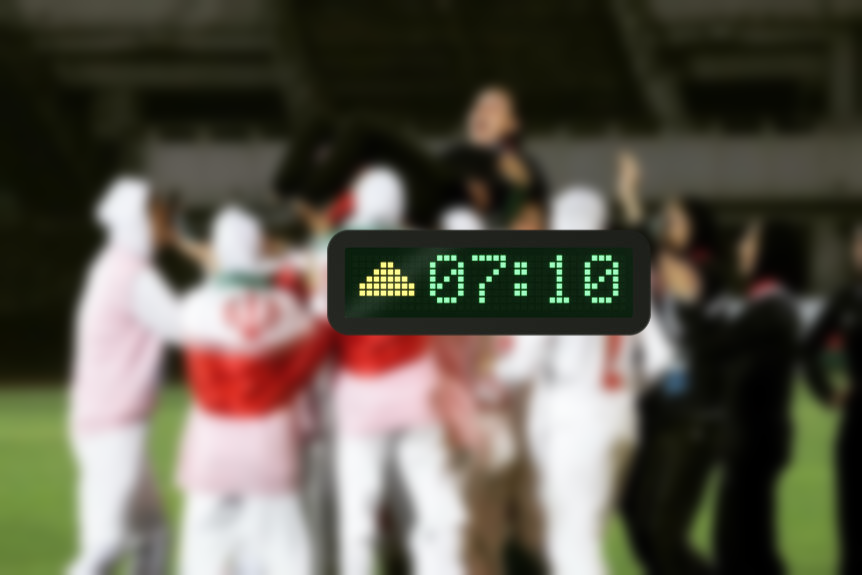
7,10
